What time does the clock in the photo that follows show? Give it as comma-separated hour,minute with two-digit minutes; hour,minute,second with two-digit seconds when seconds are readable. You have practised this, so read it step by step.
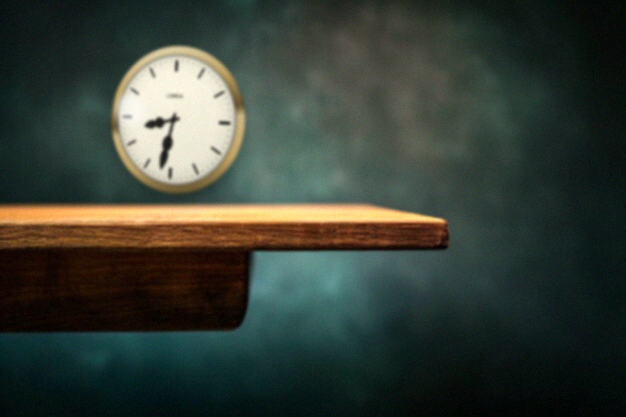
8,32
